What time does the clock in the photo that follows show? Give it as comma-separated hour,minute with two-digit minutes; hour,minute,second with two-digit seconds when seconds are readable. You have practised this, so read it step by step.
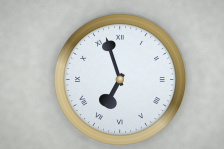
6,57
